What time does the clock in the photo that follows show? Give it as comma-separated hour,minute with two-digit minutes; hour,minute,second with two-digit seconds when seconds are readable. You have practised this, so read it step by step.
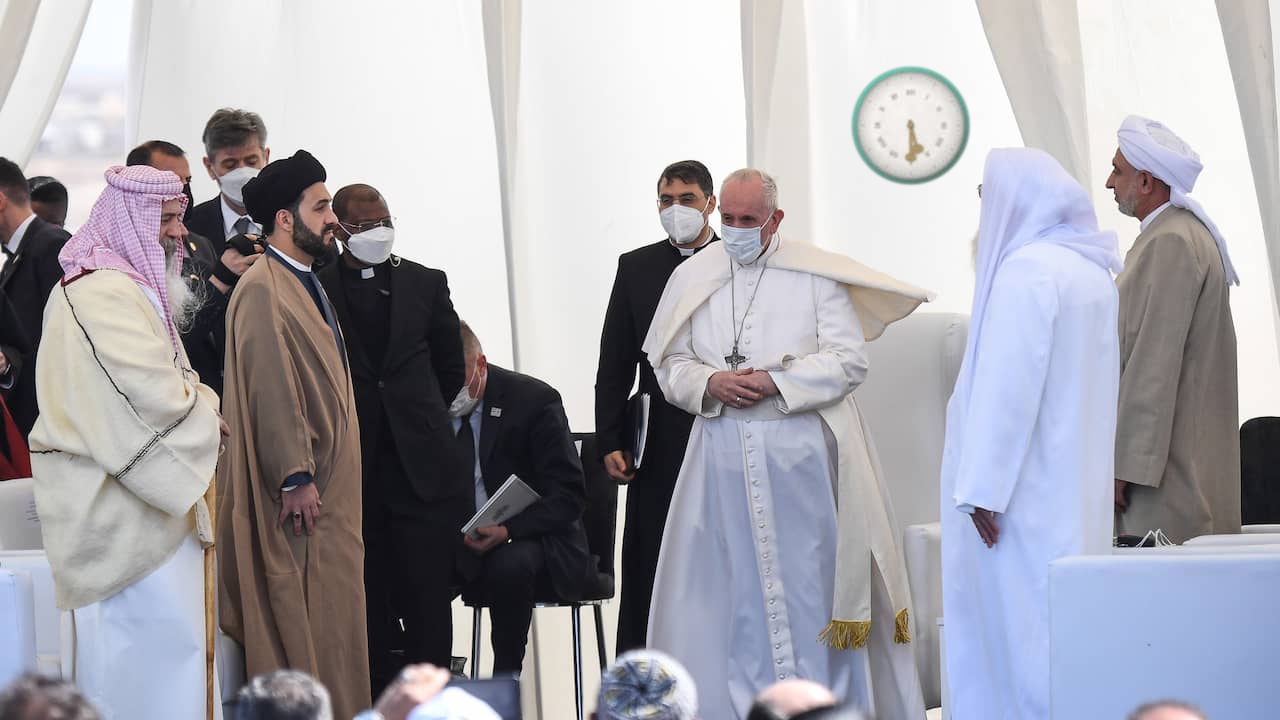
5,30
